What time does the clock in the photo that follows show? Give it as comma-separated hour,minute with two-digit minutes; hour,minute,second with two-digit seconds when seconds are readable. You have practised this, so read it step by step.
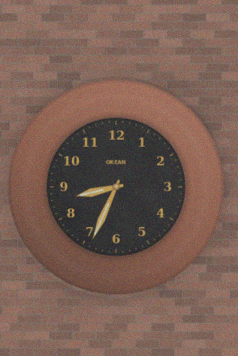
8,34
